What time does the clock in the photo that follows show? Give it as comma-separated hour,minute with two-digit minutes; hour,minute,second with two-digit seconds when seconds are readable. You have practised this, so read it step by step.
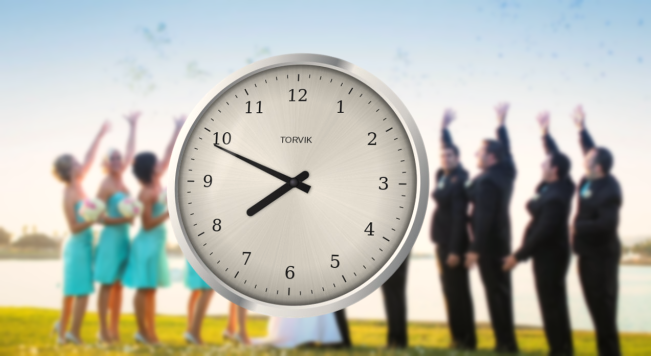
7,49
